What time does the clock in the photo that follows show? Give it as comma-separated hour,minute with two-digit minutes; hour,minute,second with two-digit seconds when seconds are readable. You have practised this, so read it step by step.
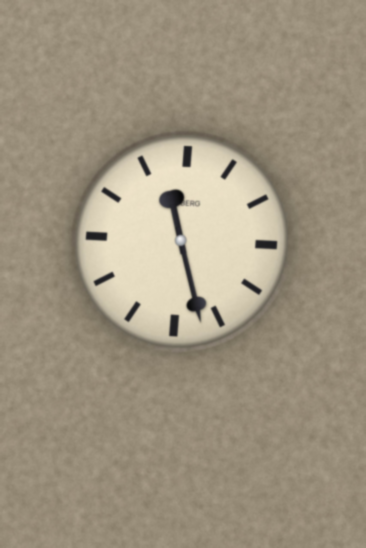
11,27
